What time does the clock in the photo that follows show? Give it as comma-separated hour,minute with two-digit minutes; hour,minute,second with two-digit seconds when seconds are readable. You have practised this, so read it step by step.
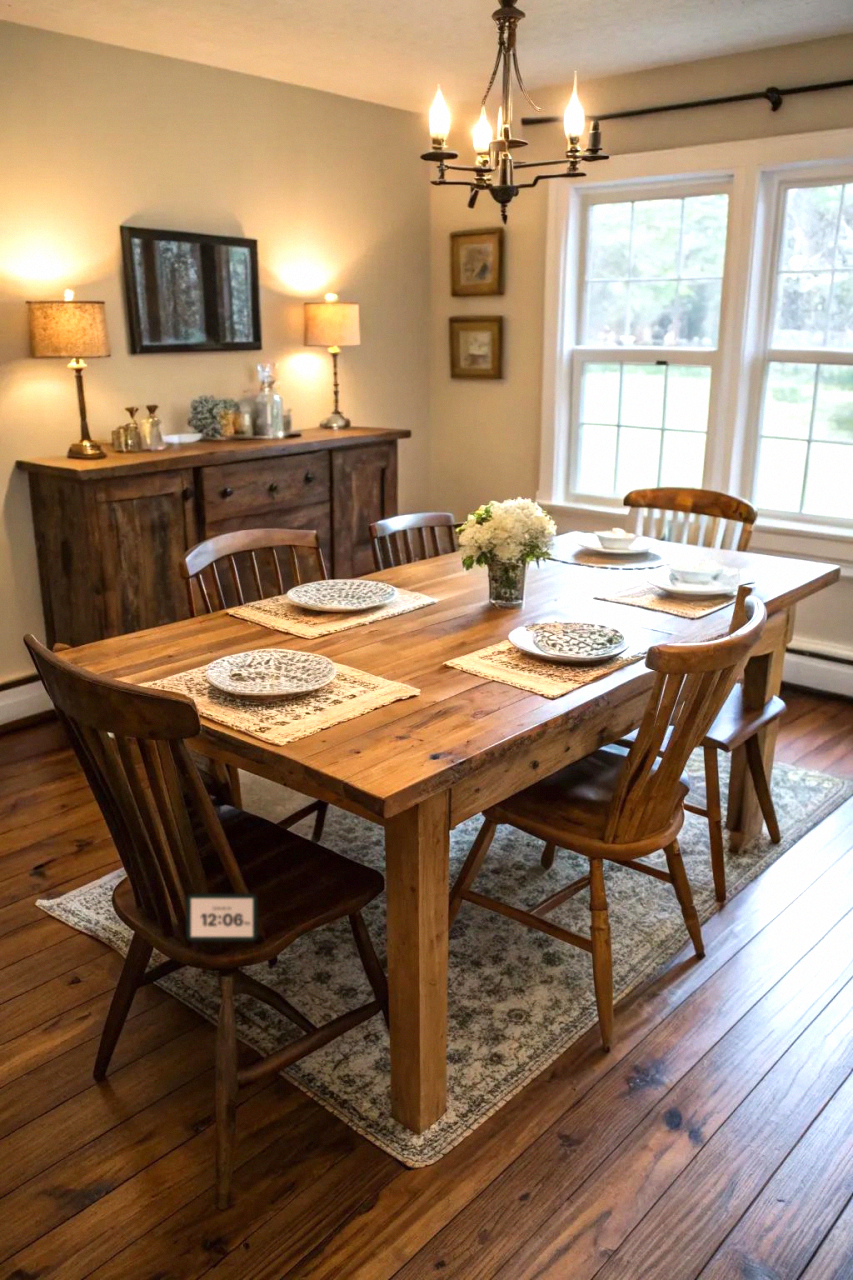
12,06
